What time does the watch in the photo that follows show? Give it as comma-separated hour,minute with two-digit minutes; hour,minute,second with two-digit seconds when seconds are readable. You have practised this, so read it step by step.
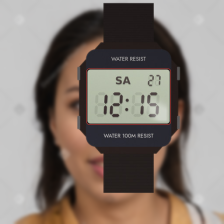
12,15
